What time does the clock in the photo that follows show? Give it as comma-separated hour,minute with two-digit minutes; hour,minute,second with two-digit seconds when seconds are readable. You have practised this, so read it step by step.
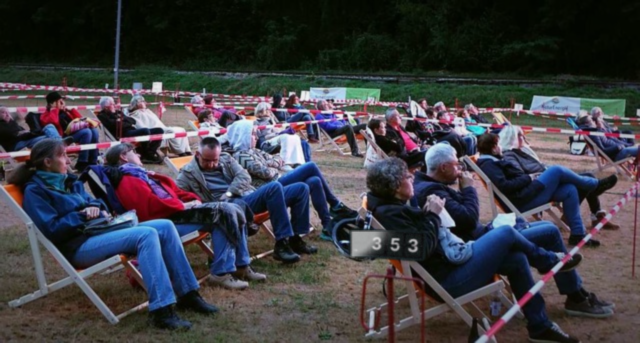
3,53
